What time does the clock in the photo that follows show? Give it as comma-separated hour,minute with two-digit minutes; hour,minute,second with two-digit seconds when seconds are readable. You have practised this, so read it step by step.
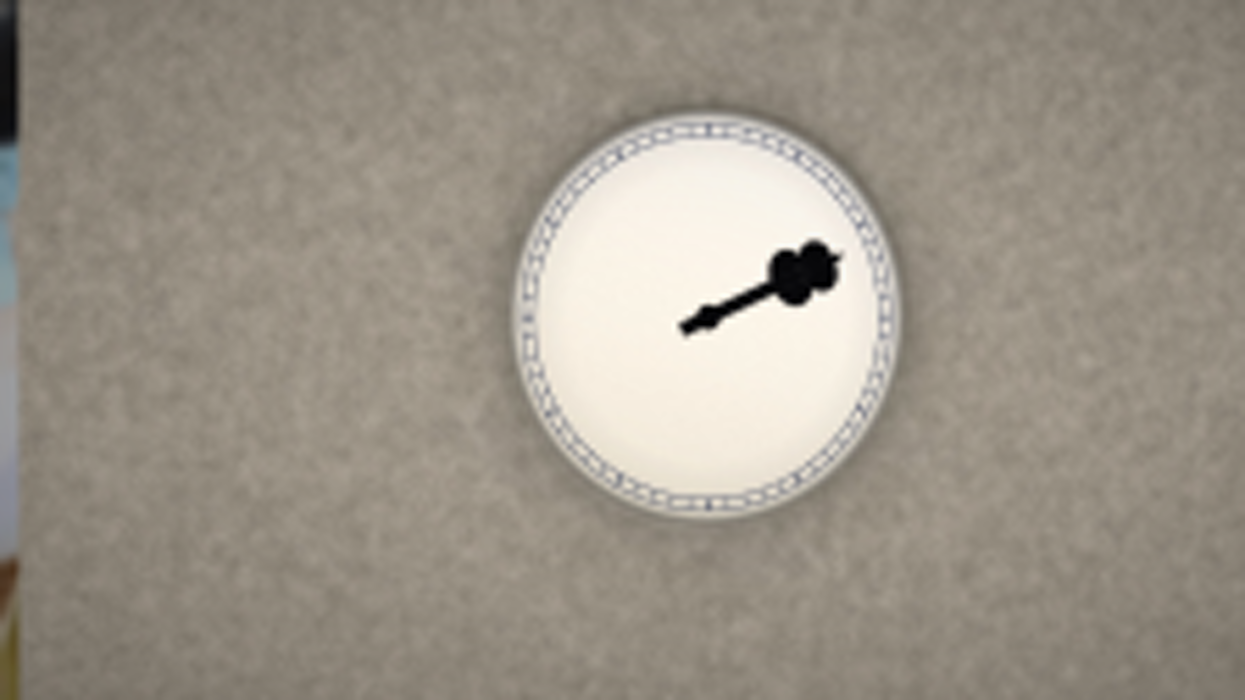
2,11
